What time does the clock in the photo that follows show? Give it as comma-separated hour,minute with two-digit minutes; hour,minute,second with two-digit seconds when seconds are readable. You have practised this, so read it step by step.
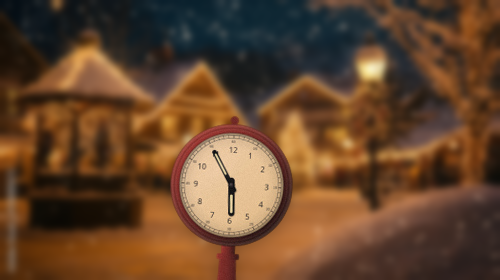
5,55
